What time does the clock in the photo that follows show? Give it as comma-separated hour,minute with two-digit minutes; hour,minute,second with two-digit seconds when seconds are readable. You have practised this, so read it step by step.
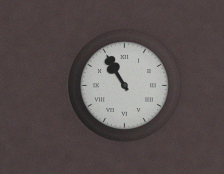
10,55
